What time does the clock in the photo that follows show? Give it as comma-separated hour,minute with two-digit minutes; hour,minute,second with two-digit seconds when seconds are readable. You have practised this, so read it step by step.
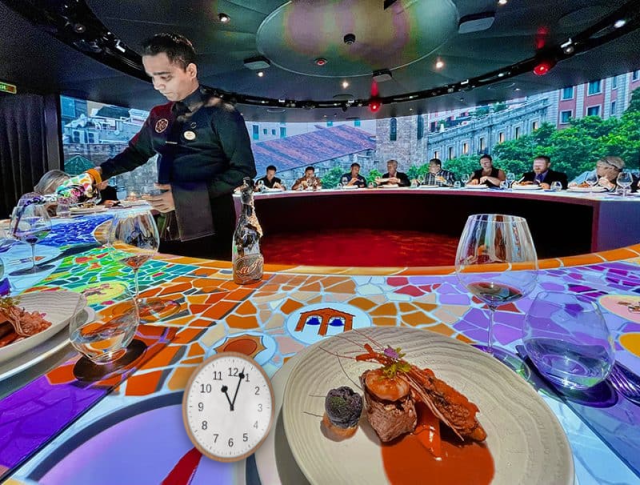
11,03
